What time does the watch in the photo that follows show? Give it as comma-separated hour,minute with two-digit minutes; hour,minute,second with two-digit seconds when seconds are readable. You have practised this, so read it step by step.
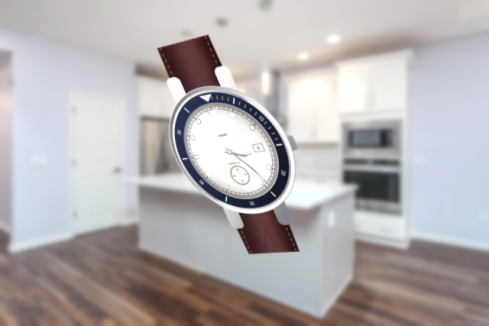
3,24
